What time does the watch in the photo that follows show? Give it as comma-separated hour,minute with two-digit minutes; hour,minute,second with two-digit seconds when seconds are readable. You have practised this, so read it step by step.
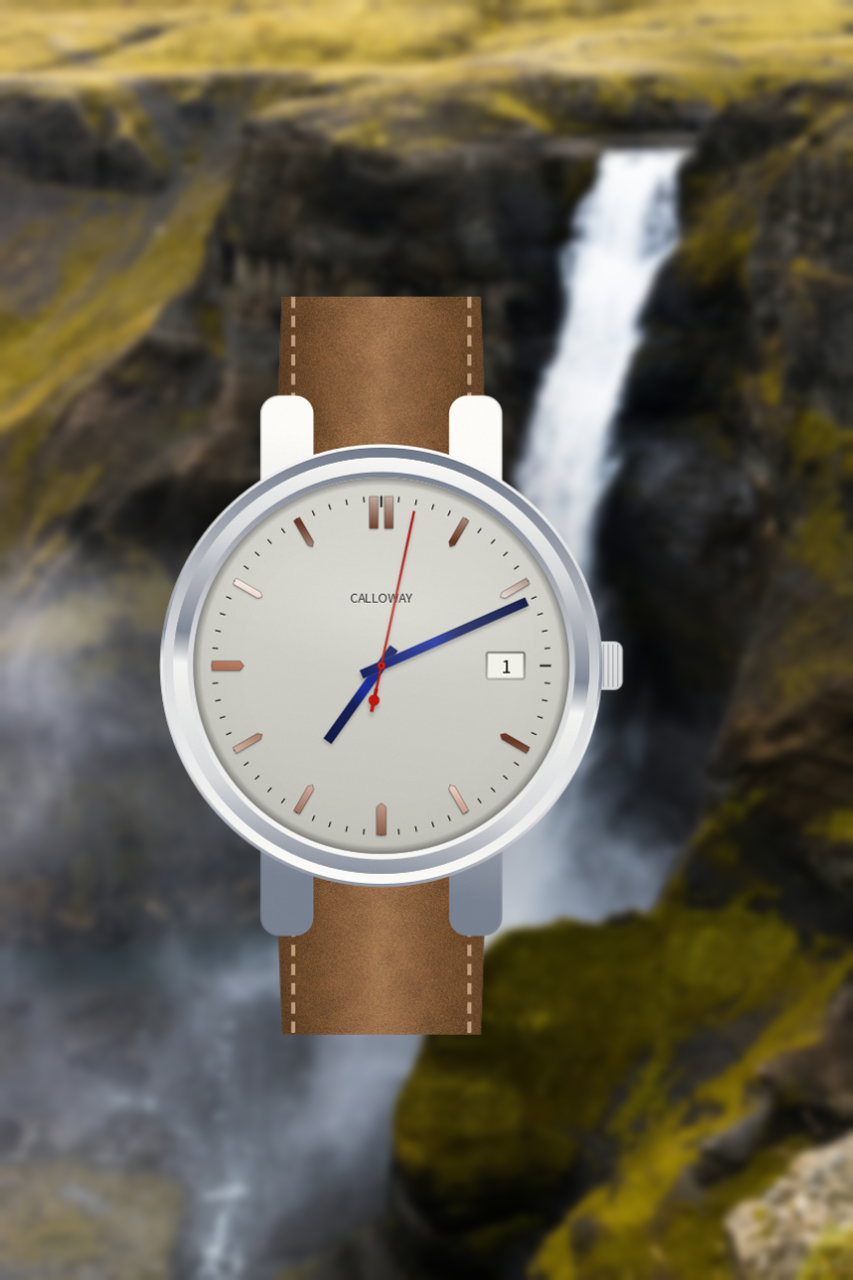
7,11,02
